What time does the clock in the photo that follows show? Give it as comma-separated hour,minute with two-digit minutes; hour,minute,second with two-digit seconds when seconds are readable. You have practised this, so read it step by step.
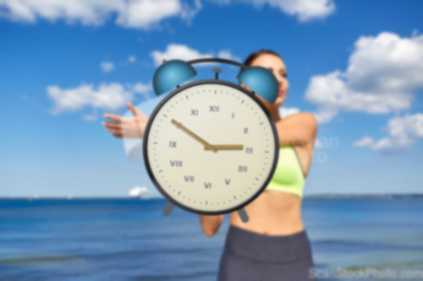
2,50
